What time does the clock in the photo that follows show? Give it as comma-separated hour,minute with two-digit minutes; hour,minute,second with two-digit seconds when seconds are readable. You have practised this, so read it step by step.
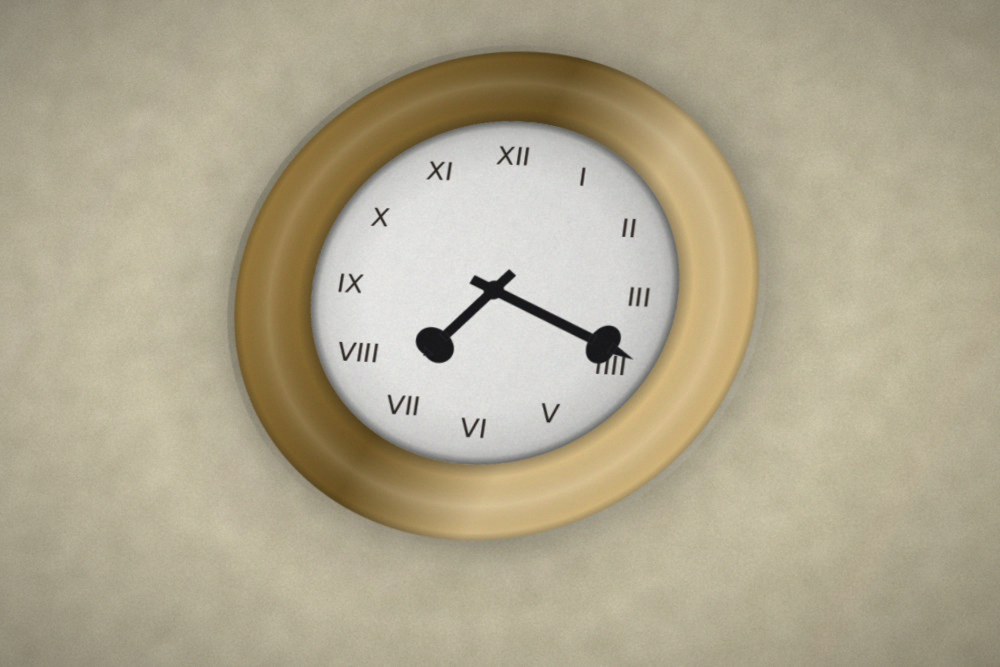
7,19
